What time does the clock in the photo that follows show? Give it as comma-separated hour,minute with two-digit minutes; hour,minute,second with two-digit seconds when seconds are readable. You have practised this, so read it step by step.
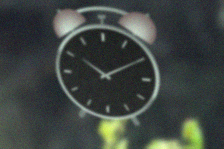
10,10
